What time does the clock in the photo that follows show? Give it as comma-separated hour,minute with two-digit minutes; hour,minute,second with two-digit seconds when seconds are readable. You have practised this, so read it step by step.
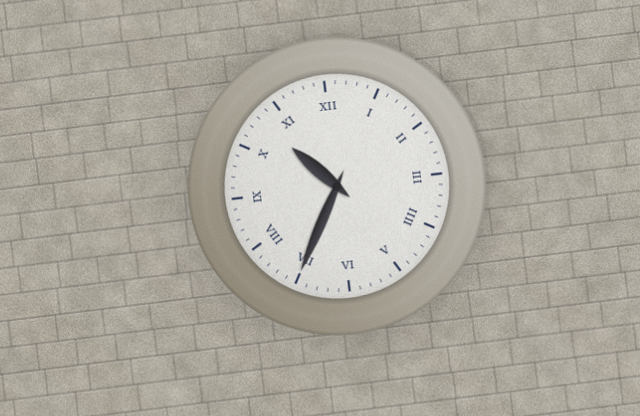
10,35
